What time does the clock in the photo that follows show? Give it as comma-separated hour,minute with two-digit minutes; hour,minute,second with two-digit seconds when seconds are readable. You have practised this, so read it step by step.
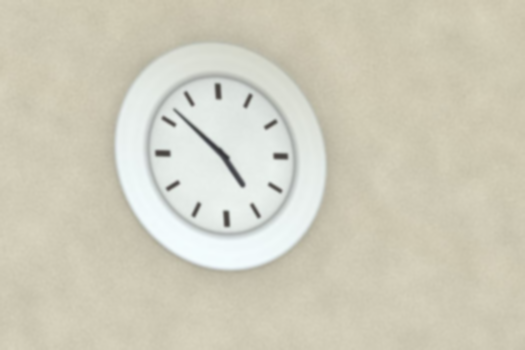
4,52
